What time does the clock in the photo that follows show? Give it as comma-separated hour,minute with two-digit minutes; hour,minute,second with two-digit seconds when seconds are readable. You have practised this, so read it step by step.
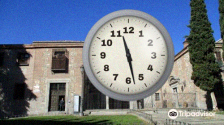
11,28
